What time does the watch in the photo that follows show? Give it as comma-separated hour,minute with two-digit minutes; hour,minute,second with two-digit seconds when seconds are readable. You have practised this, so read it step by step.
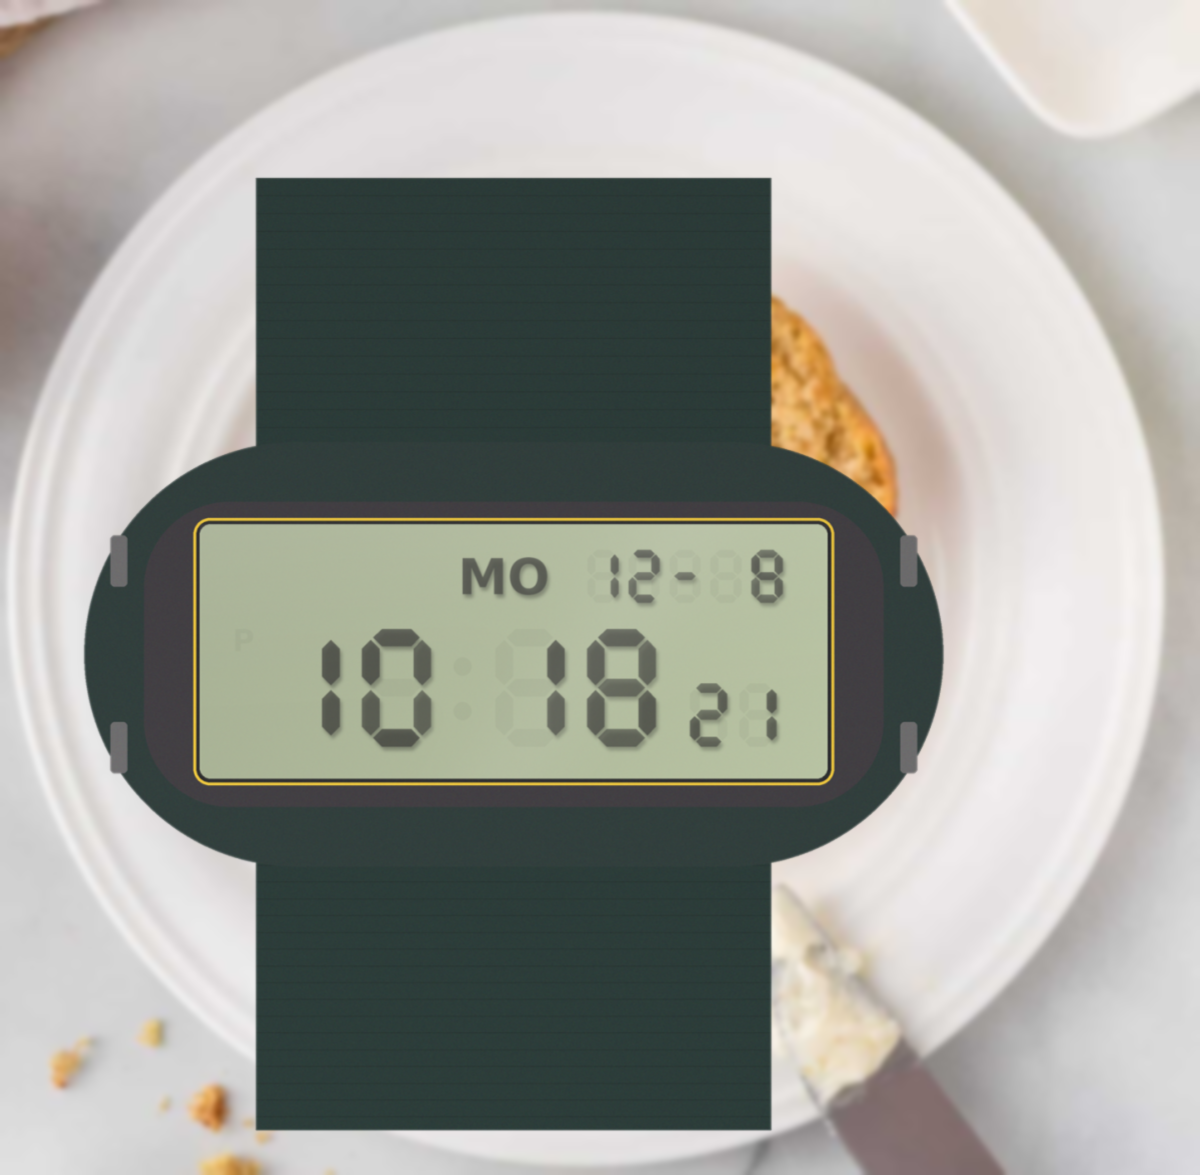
10,18,21
